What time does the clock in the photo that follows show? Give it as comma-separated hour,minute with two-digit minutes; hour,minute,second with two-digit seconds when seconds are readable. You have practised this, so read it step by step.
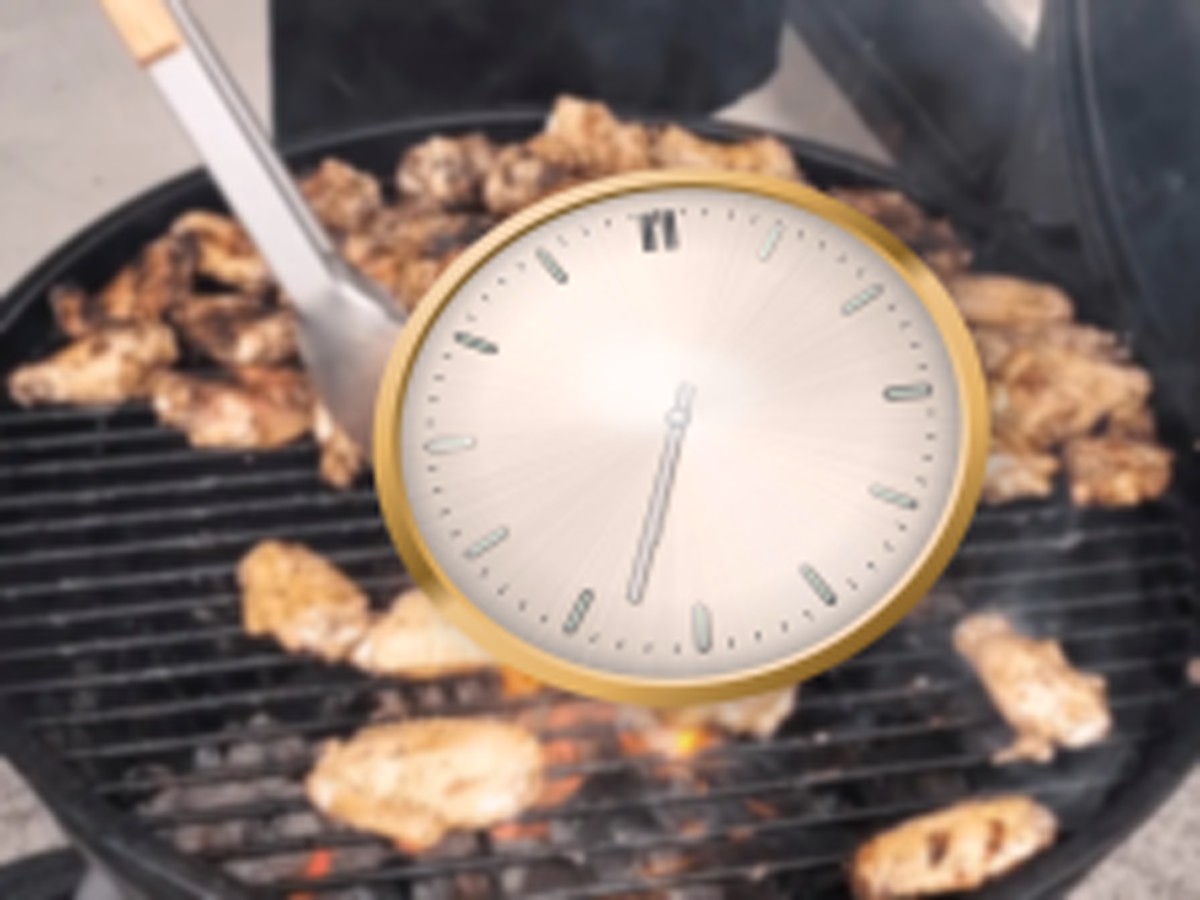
6,33
